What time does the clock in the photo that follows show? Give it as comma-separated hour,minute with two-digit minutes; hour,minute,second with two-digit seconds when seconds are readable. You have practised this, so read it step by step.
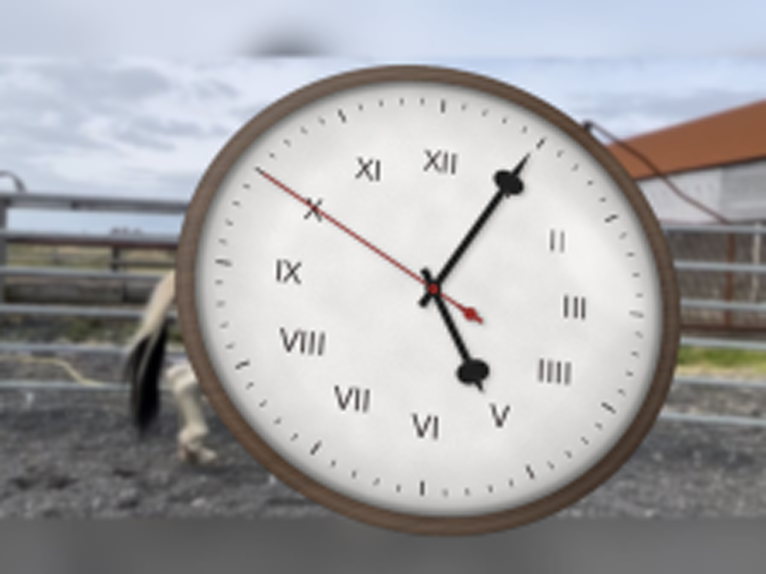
5,04,50
